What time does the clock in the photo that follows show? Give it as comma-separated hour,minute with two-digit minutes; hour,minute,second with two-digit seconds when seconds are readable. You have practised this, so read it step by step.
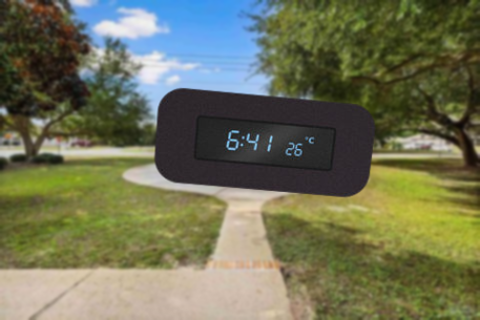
6,41
